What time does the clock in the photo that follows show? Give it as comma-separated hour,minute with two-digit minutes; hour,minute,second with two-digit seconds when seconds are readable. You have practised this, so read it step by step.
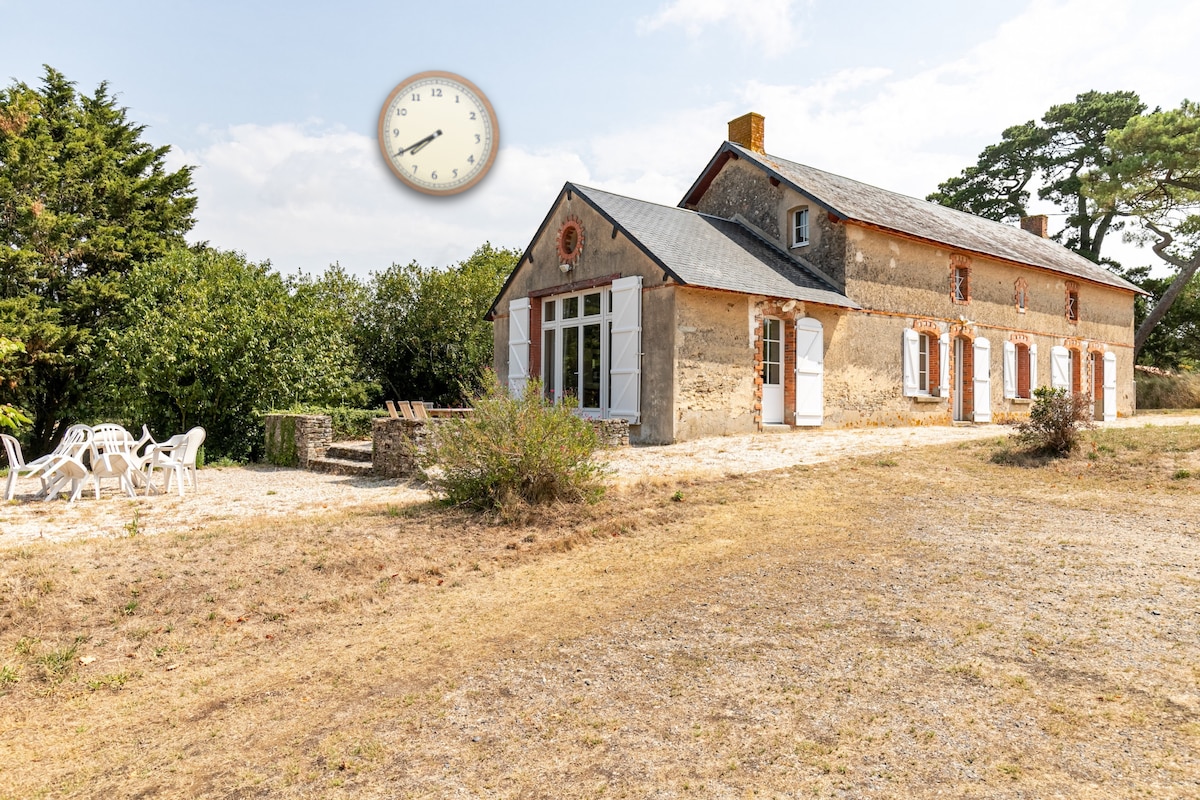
7,40
